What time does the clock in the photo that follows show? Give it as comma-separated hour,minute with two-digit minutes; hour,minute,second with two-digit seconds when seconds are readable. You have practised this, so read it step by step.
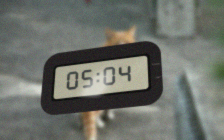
5,04
